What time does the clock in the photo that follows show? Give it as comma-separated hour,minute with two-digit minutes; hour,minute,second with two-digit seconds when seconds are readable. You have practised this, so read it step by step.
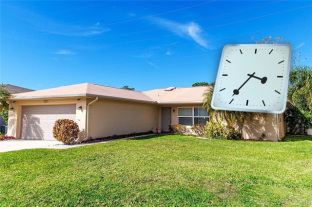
3,36
